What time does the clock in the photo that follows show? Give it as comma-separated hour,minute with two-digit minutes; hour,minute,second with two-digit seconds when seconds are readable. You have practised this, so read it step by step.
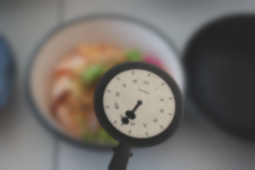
6,33
